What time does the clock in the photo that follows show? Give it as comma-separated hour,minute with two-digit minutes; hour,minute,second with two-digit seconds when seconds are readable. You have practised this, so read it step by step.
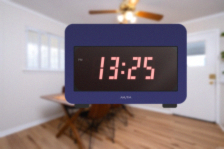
13,25
